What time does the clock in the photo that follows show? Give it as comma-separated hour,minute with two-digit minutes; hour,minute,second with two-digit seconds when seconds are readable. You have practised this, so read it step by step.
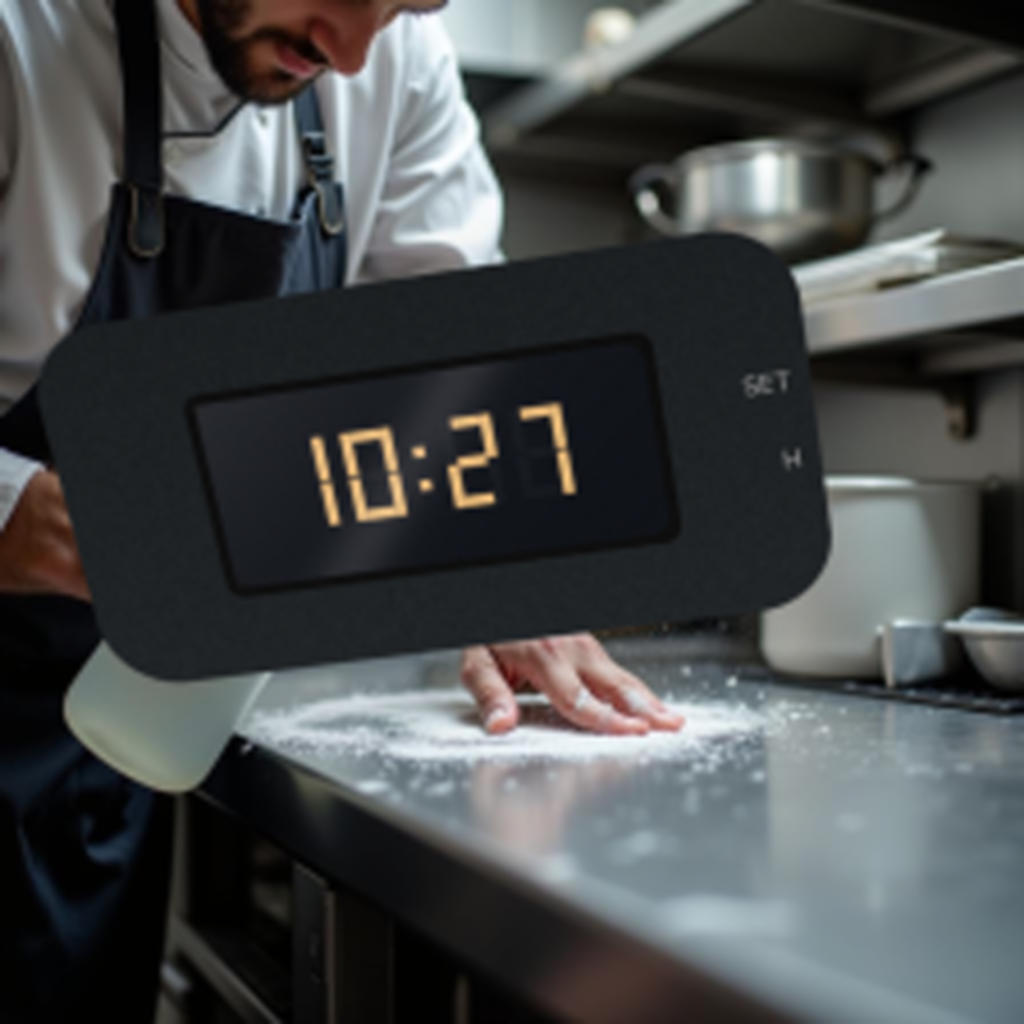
10,27
